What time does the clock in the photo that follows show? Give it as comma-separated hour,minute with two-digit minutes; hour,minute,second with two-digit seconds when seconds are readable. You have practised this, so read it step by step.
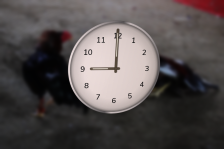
9,00
